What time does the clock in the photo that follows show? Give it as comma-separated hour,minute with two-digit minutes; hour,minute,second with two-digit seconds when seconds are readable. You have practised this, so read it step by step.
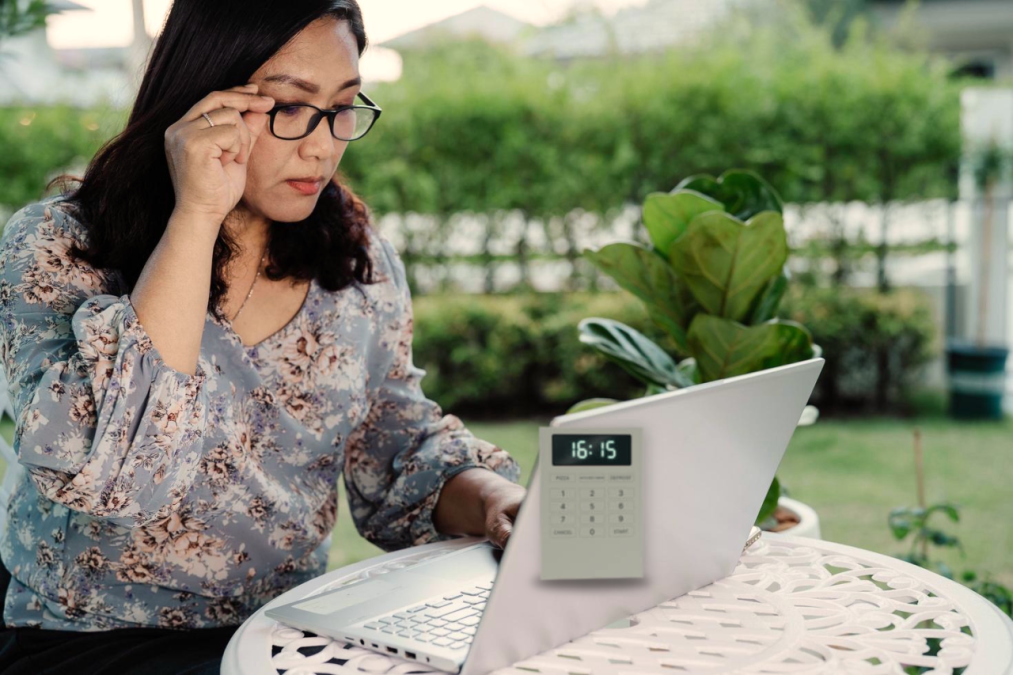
16,15
